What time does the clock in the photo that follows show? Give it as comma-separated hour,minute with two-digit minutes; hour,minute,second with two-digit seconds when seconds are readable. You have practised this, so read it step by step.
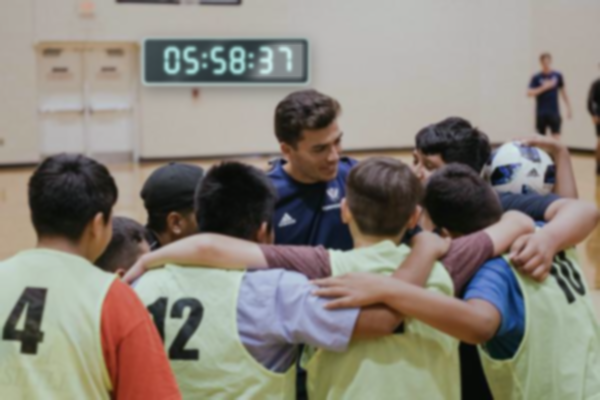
5,58,37
